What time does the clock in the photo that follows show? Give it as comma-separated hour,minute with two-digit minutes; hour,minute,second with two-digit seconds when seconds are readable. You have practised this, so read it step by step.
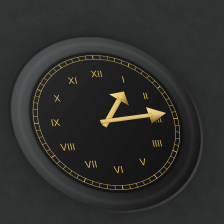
1,14
